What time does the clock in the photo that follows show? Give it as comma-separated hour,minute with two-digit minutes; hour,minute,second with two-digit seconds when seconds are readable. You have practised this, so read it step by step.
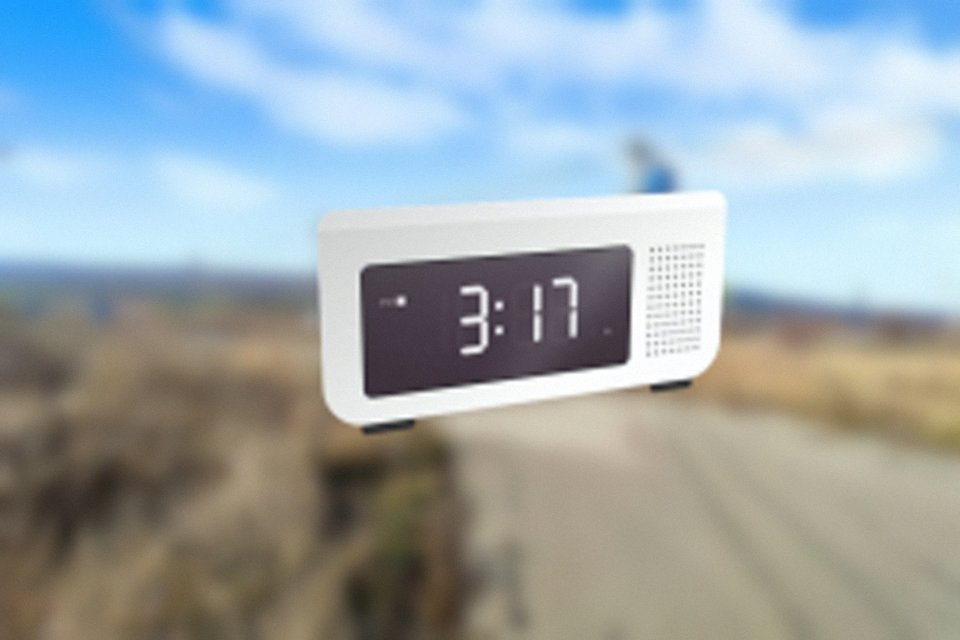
3,17
